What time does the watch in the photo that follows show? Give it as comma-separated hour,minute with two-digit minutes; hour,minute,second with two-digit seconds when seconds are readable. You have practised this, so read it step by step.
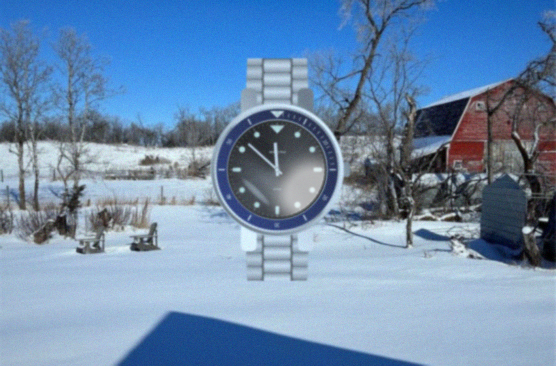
11,52
